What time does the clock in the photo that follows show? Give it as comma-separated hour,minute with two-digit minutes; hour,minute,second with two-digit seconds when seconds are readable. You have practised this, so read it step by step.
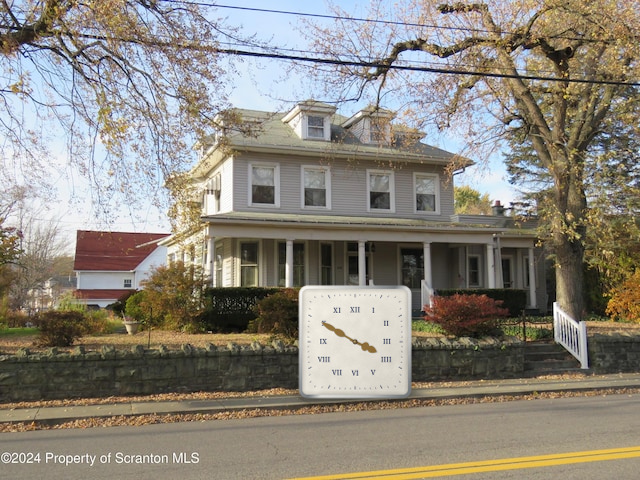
3,50
